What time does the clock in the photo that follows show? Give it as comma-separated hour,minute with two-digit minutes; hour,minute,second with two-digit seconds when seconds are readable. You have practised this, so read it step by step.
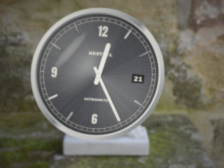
12,25
